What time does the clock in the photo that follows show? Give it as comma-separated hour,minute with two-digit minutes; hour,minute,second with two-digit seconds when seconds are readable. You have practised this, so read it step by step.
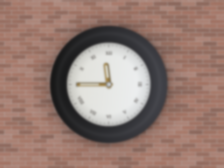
11,45
